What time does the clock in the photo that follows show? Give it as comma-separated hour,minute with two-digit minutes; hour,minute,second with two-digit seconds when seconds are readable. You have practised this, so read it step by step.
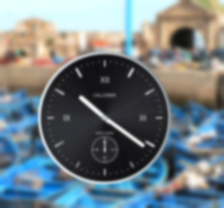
10,21
